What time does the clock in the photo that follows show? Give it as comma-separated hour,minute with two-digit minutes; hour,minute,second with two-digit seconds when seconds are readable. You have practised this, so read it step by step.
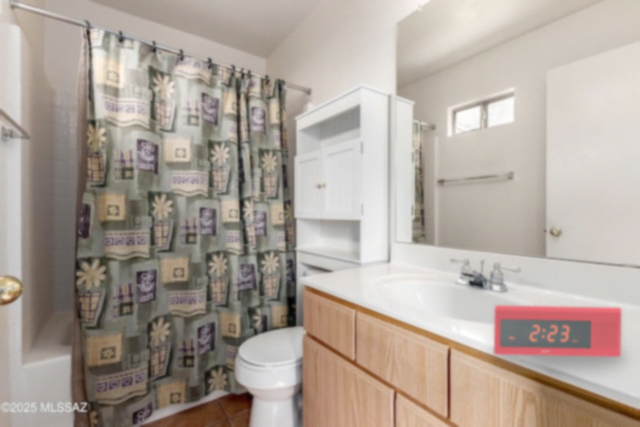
2,23
